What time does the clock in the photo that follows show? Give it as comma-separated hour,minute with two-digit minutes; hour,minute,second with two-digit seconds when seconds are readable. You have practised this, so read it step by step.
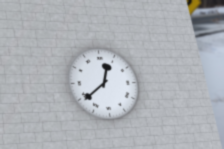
12,39
